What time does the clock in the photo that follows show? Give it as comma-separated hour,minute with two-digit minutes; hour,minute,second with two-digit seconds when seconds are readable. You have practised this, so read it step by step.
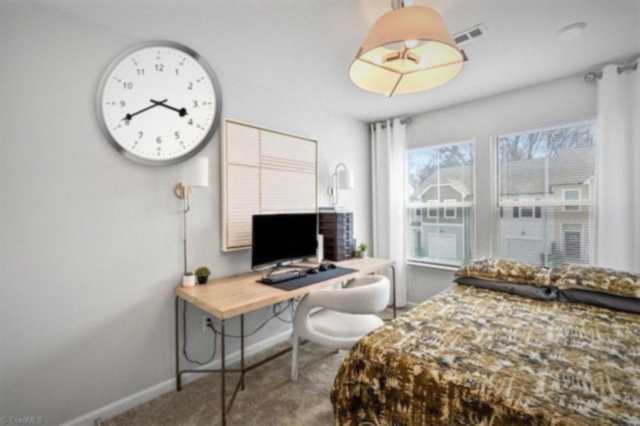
3,41
